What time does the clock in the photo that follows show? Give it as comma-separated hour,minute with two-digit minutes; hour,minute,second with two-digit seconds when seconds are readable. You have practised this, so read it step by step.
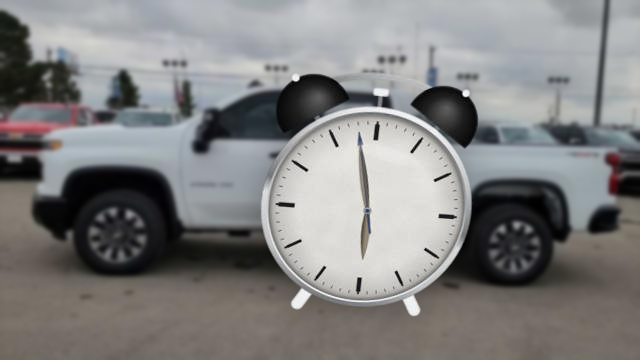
5,57,58
